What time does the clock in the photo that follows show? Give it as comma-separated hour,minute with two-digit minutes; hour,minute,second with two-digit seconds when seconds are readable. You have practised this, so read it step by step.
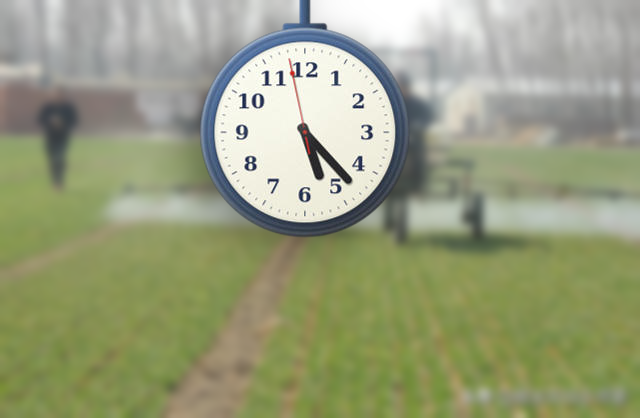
5,22,58
